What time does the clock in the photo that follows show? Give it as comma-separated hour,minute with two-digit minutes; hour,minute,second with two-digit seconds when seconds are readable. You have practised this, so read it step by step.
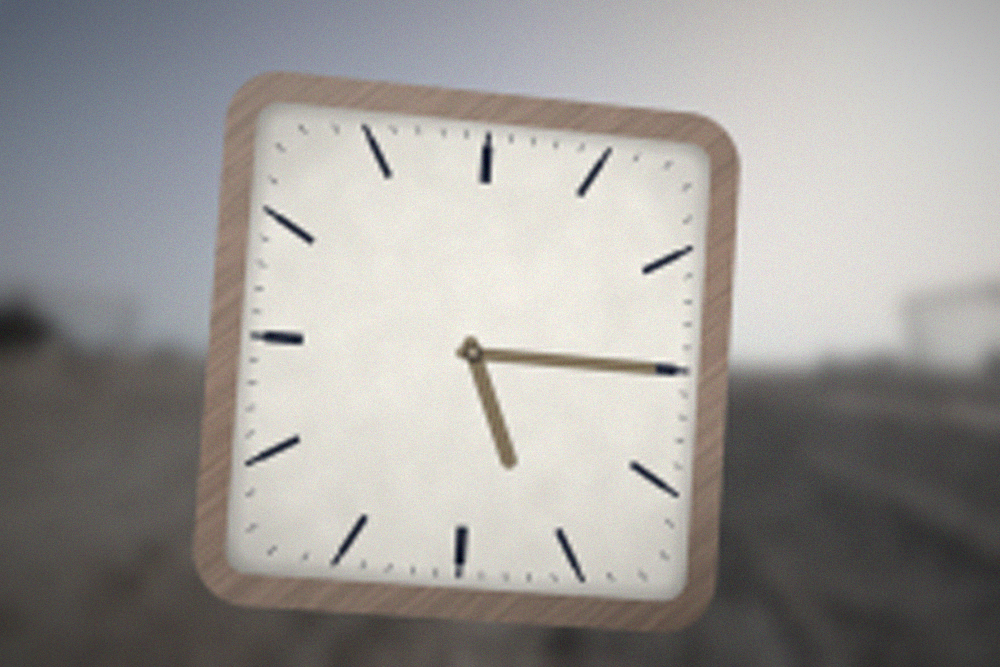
5,15
